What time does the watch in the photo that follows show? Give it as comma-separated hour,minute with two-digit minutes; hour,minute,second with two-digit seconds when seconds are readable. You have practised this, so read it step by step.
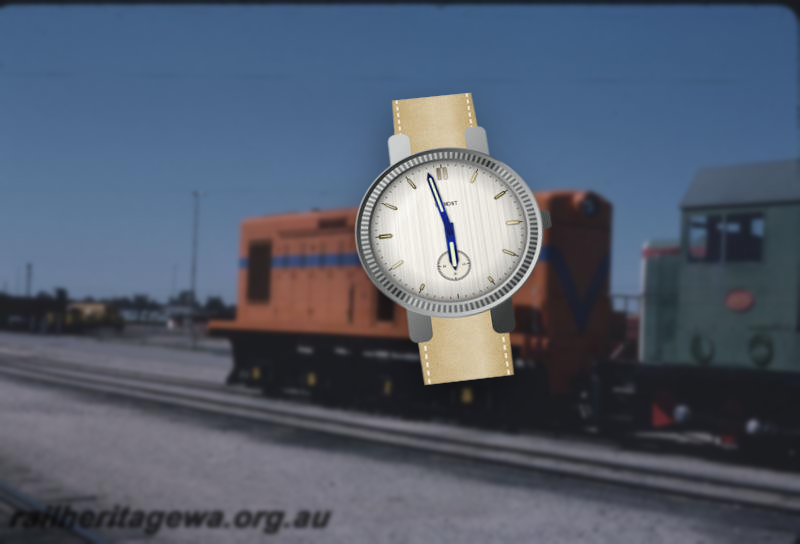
5,58
